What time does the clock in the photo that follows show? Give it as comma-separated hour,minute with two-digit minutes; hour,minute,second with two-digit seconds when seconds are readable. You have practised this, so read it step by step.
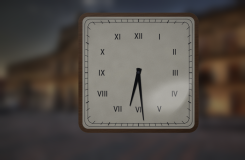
6,29
